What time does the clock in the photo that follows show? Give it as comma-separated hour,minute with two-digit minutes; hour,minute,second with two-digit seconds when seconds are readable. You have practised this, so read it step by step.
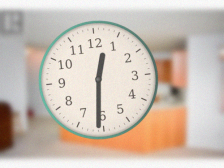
12,31
